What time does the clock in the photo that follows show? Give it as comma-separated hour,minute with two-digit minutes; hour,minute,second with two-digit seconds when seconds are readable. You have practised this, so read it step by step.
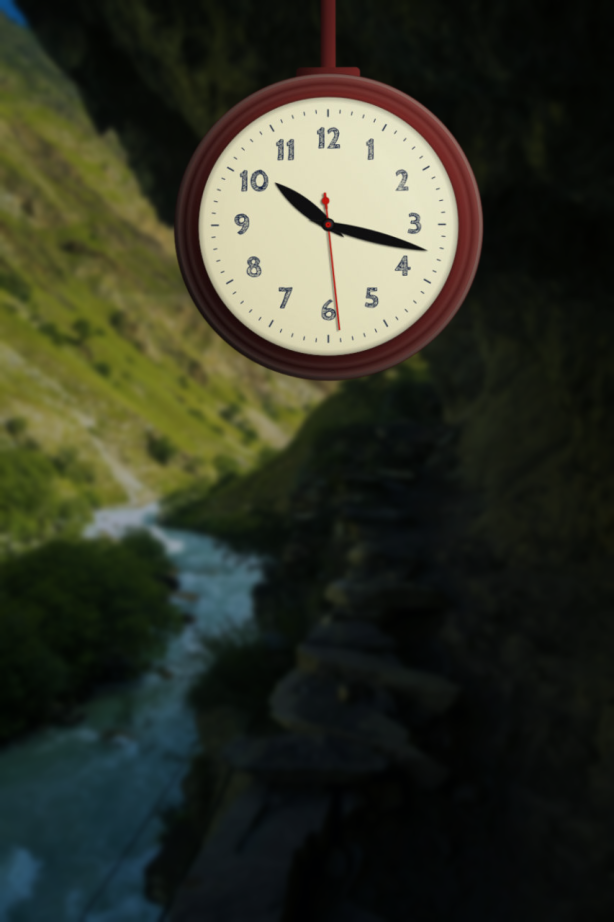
10,17,29
